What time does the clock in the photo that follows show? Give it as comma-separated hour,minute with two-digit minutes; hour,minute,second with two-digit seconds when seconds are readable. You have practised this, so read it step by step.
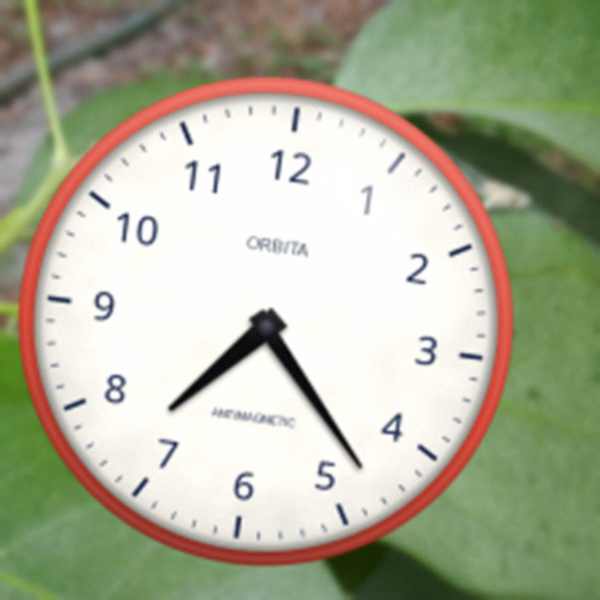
7,23
